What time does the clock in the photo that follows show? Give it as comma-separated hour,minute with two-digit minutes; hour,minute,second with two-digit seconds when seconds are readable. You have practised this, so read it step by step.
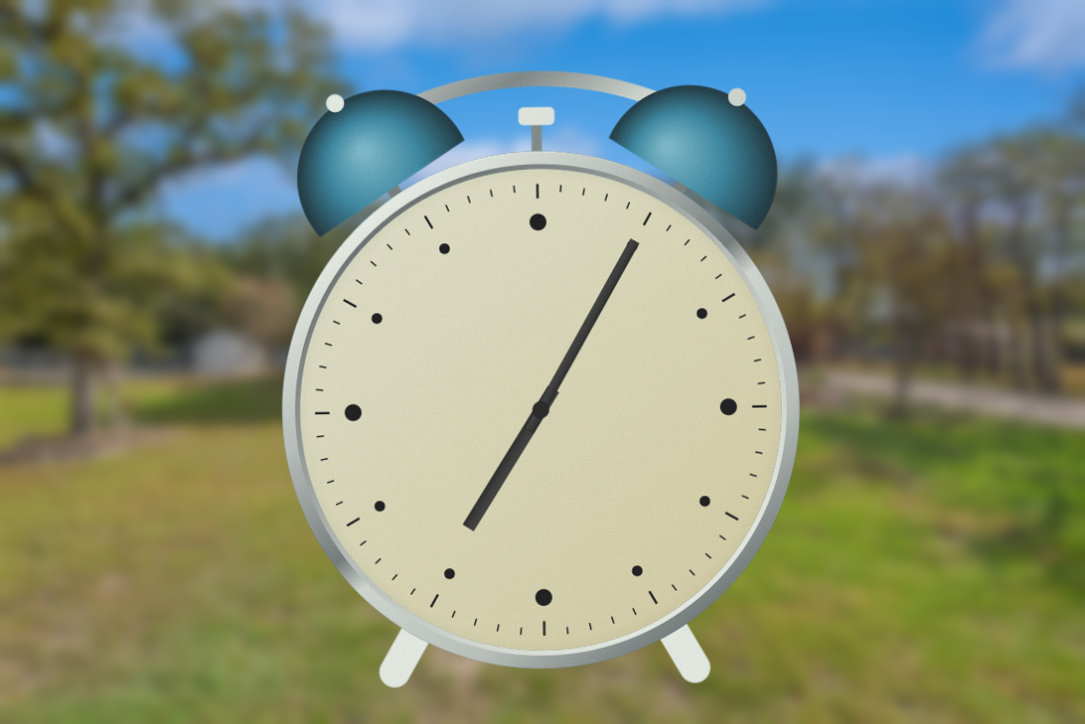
7,05
